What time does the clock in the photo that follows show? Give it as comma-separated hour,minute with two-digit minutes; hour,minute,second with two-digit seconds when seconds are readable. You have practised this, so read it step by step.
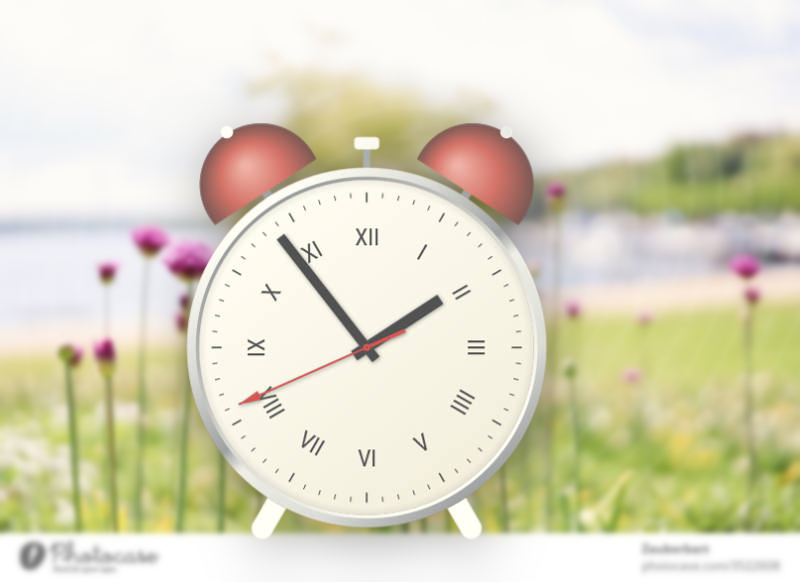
1,53,41
